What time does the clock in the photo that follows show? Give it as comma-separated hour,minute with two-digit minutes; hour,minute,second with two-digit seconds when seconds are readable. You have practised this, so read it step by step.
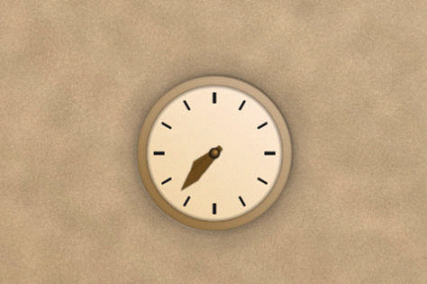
7,37
